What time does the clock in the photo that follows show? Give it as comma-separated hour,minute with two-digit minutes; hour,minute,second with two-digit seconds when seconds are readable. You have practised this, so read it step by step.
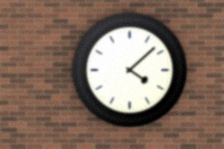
4,08
